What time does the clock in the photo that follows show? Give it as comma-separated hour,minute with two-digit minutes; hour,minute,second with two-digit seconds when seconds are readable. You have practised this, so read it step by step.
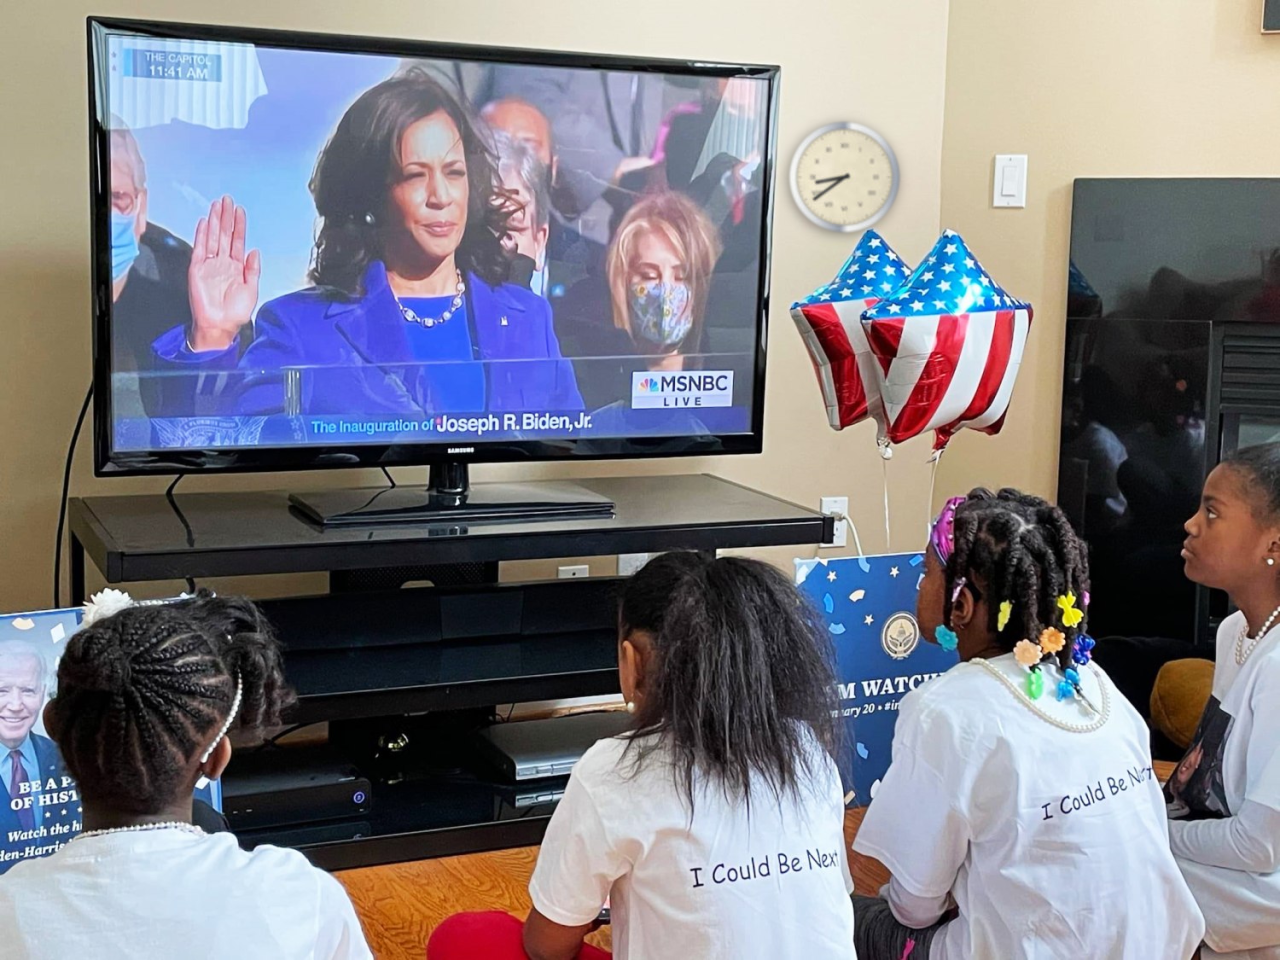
8,39
